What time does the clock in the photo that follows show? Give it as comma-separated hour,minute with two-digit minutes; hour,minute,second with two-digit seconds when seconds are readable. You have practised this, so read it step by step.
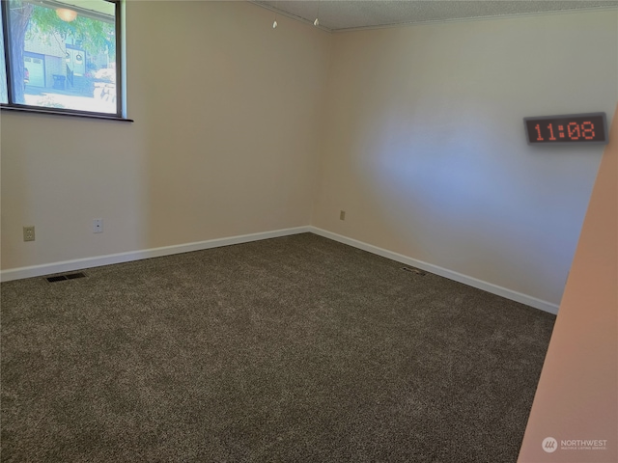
11,08
